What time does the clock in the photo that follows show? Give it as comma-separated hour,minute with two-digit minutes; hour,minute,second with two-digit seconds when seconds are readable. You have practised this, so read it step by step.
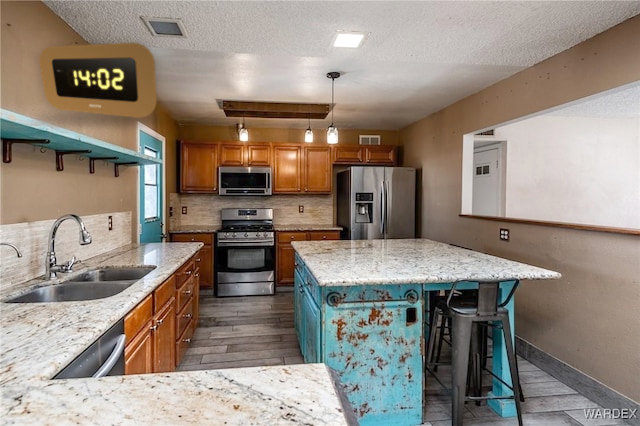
14,02
